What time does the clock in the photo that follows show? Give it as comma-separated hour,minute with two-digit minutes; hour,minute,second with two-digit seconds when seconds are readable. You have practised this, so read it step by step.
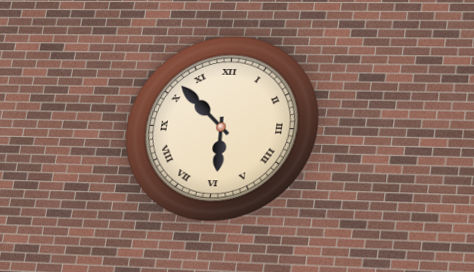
5,52
